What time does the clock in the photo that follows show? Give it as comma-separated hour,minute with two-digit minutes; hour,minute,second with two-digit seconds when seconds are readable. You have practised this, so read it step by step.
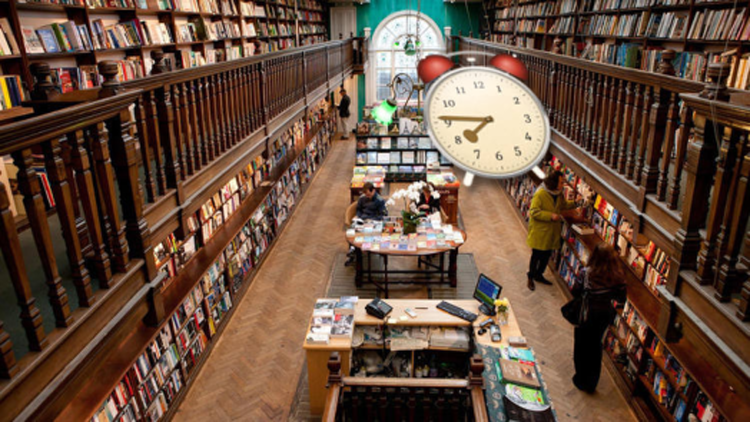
7,46
